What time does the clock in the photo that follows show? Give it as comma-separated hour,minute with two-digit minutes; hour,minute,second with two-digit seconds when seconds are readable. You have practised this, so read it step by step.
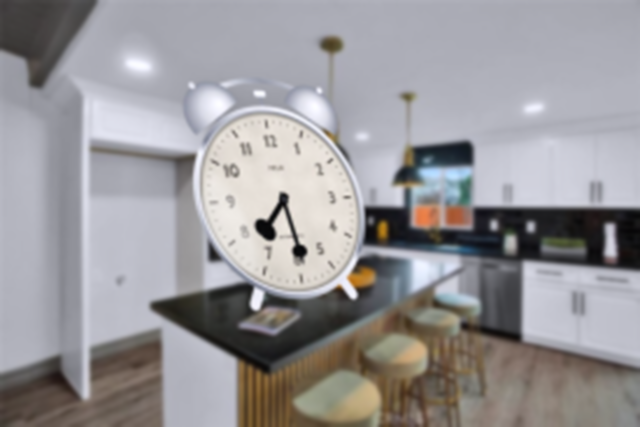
7,29
